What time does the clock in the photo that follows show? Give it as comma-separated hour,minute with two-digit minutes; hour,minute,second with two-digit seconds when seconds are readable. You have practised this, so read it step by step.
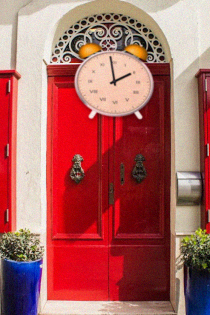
1,59
